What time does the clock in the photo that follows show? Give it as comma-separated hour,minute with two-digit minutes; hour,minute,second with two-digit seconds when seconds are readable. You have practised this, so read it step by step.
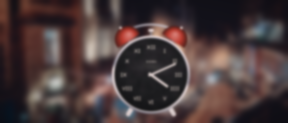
4,11
